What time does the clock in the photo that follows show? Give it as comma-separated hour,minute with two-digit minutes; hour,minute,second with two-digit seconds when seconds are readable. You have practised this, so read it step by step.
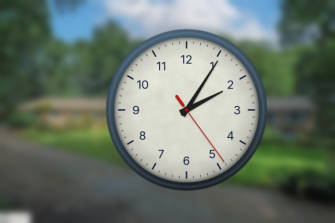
2,05,24
